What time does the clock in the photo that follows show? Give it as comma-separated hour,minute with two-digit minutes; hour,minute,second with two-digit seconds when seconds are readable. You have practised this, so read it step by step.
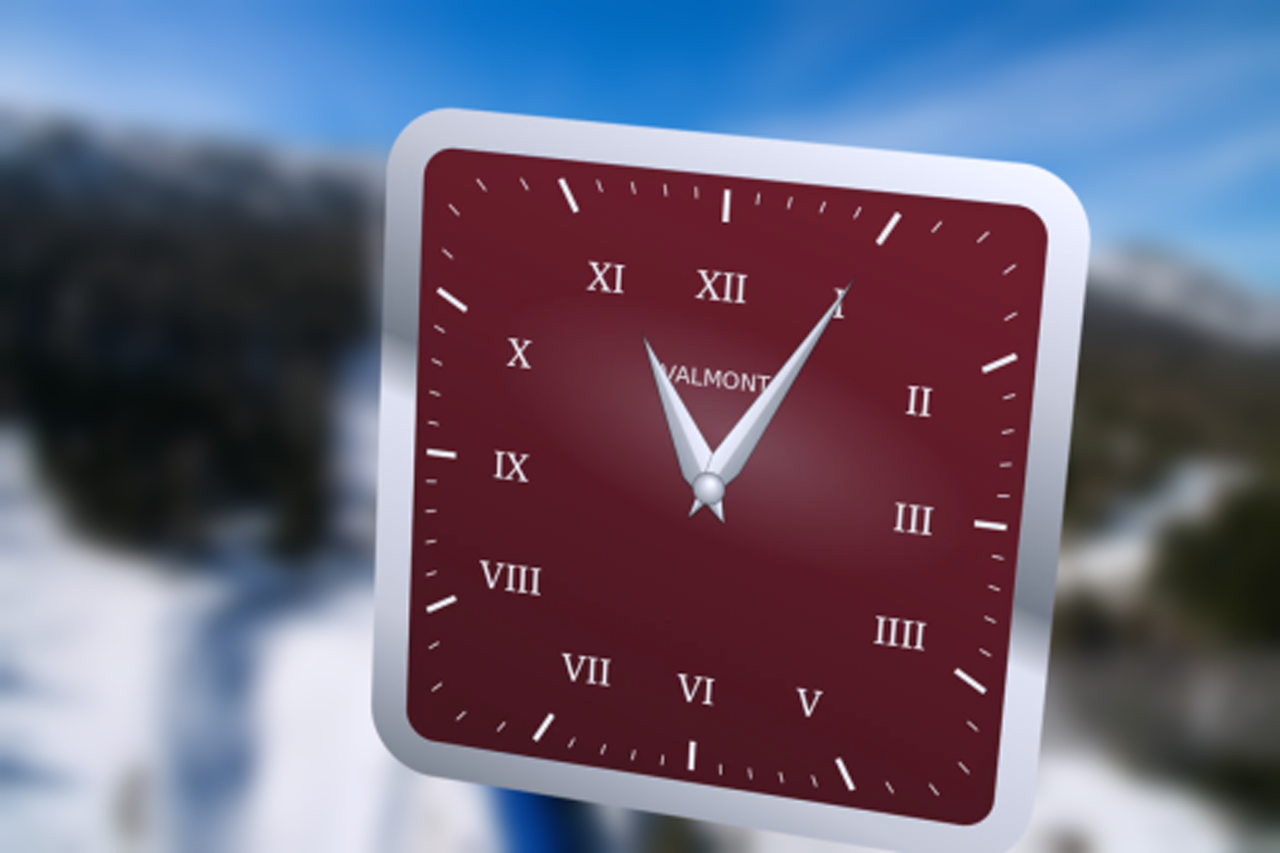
11,05
